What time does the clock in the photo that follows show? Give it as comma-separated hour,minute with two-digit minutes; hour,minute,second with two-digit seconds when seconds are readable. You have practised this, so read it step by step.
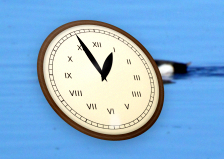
12,56
